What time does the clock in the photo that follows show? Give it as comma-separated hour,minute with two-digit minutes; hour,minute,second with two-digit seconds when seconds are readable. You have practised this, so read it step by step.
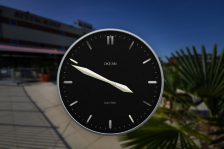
3,49
